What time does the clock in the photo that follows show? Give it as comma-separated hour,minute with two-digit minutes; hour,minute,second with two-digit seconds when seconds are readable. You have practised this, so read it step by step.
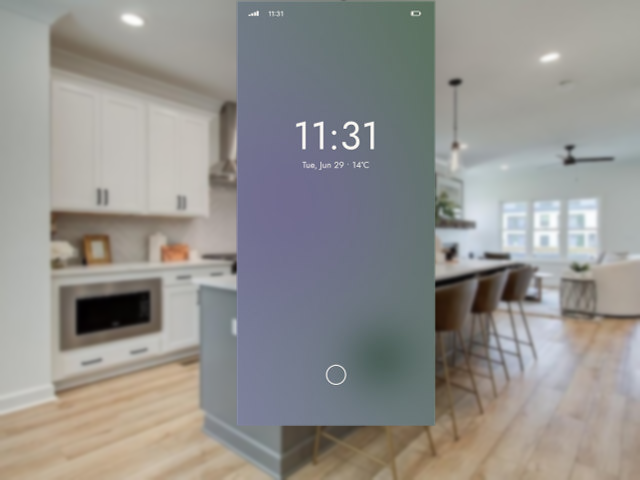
11,31
